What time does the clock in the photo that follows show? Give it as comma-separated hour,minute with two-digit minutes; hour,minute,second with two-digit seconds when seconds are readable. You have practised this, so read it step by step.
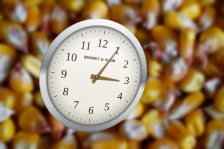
3,05
